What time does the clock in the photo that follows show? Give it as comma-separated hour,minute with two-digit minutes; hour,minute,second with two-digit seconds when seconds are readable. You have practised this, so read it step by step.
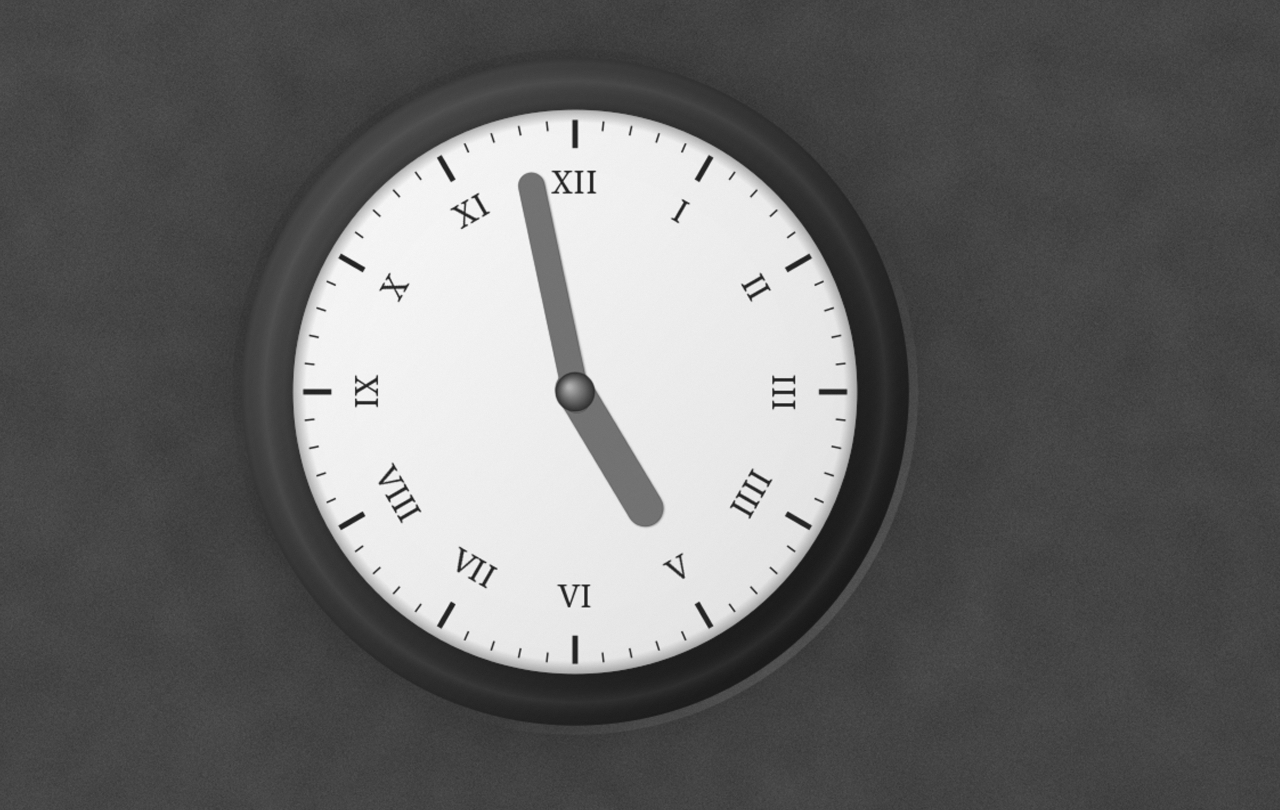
4,58
